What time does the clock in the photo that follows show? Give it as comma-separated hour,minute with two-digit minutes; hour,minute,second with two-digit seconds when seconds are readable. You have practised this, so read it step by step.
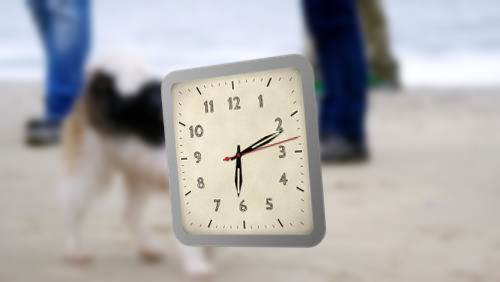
6,11,13
